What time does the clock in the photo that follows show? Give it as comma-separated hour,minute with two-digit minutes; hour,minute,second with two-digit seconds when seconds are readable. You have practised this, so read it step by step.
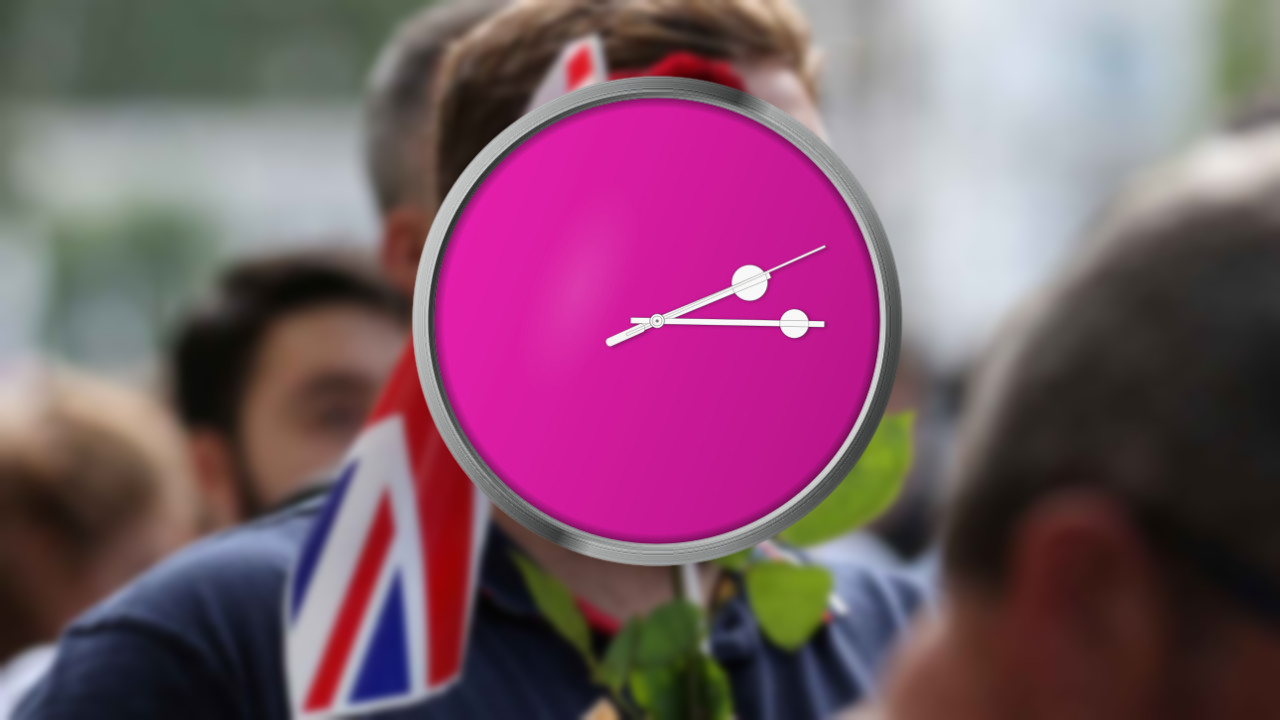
2,15,11
